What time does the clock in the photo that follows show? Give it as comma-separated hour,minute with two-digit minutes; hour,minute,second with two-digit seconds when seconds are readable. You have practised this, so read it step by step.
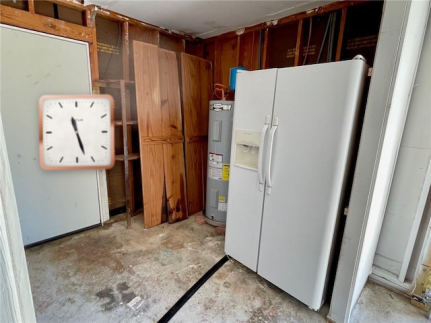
11,27
